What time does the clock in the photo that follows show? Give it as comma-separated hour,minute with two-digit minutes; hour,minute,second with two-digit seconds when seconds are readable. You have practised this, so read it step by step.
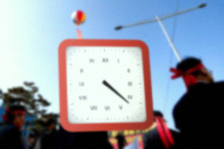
4,22
